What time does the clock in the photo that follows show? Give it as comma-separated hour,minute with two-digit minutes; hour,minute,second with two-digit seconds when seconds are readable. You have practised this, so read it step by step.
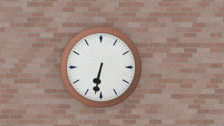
6,32
